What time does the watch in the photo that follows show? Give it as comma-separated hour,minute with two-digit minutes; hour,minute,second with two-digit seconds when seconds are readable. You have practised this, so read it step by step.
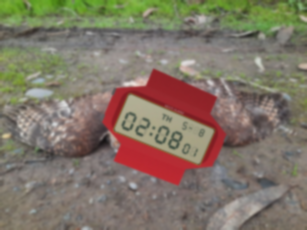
2,08
